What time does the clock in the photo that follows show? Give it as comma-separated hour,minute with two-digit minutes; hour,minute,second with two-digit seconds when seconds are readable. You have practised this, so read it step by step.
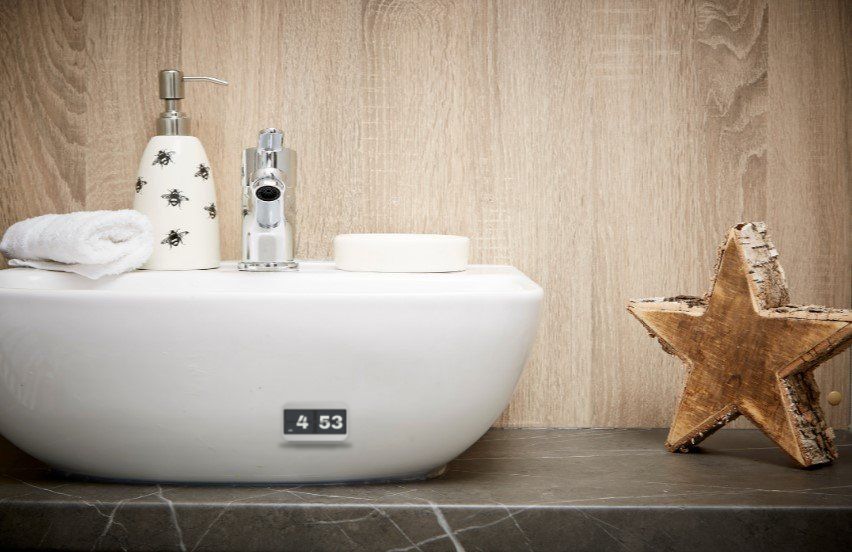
4,53
